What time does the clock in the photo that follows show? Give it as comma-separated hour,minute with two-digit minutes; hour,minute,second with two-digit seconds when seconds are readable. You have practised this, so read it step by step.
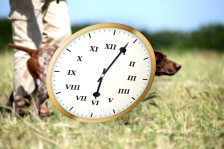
6,04
